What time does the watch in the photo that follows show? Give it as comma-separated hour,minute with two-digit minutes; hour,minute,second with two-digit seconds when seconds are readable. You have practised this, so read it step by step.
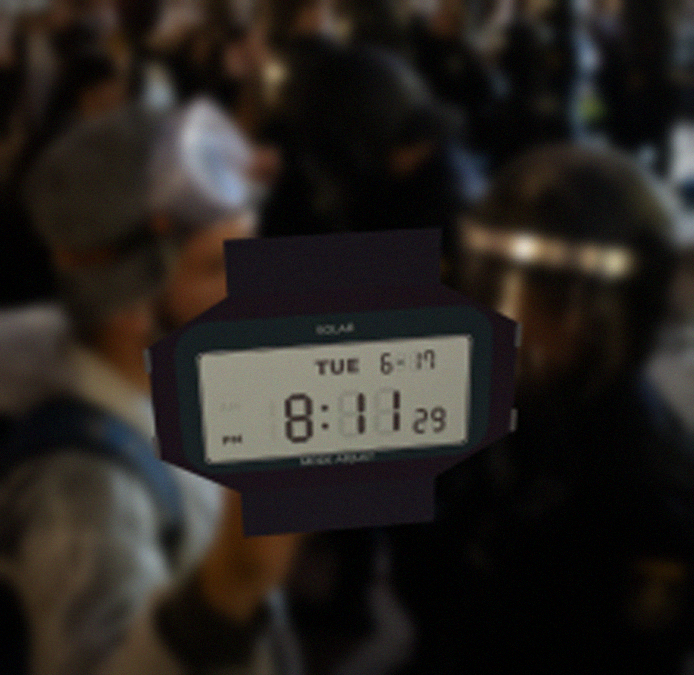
8,11,29
